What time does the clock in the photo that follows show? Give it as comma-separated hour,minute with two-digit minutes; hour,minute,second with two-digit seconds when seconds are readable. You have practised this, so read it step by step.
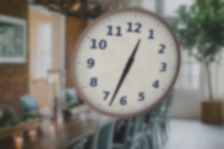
12,33
